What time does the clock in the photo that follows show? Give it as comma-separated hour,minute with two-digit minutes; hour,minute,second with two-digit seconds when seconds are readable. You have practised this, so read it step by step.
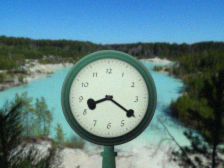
8,21
